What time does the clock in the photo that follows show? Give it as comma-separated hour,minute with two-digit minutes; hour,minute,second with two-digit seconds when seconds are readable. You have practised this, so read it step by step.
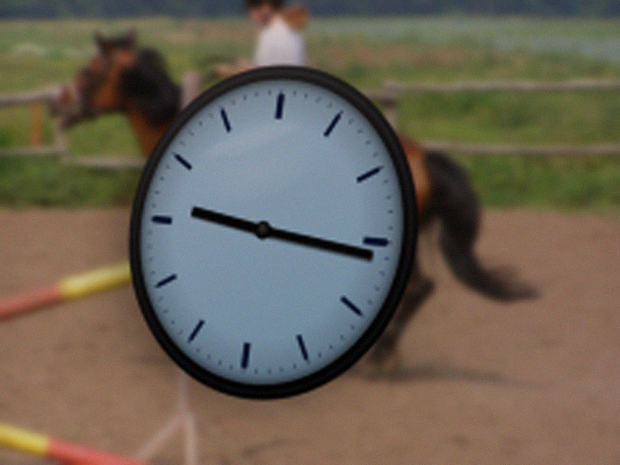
9,16
